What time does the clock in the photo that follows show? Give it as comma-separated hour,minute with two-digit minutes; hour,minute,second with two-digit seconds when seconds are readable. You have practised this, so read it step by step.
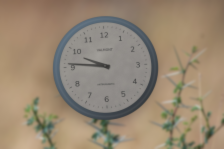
9,46
